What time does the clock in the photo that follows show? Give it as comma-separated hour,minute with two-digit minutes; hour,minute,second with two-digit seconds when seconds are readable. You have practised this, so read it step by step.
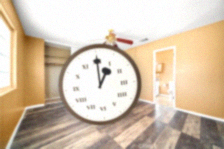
1,00
